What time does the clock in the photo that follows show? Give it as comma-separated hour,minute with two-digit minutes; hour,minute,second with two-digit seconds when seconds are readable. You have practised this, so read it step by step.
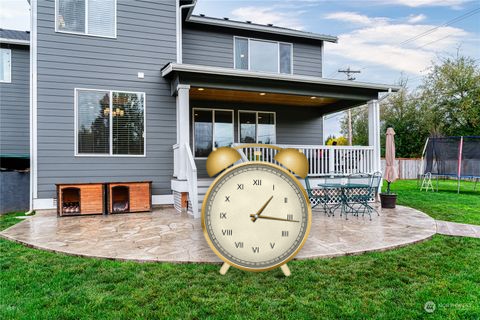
1,16
